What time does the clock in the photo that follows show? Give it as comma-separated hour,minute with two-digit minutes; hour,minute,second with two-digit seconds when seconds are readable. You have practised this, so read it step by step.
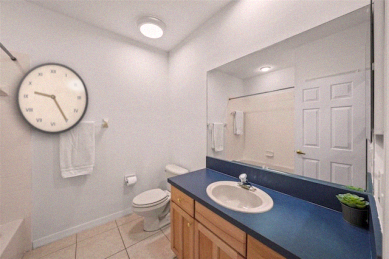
9,25
